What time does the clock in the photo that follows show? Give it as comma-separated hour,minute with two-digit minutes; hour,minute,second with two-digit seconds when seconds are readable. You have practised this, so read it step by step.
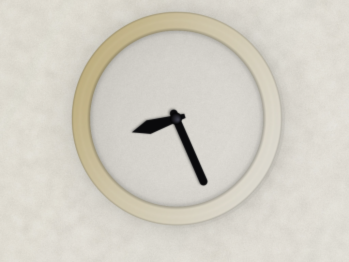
8,26
